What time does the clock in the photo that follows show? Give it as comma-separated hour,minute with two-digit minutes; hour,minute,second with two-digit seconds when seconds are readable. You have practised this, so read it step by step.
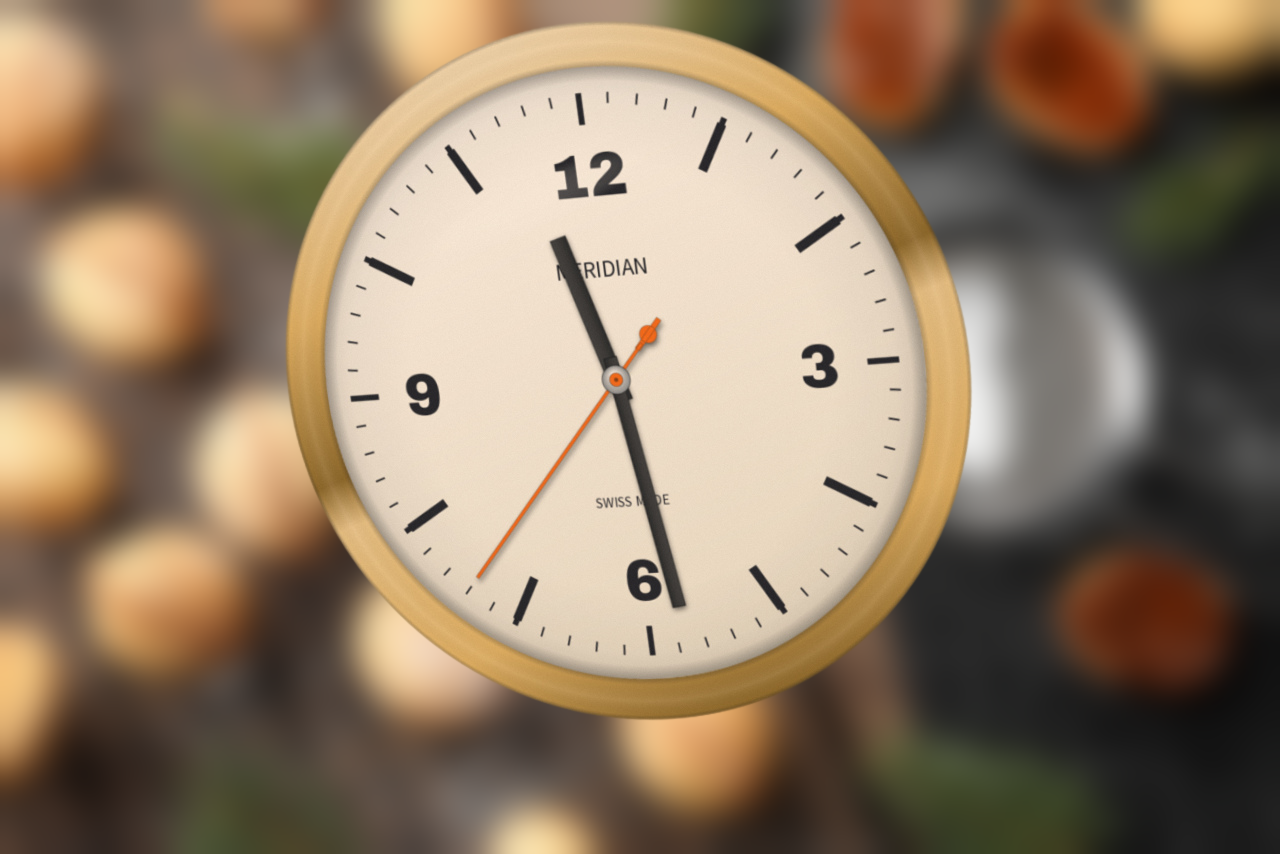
11,28,37
